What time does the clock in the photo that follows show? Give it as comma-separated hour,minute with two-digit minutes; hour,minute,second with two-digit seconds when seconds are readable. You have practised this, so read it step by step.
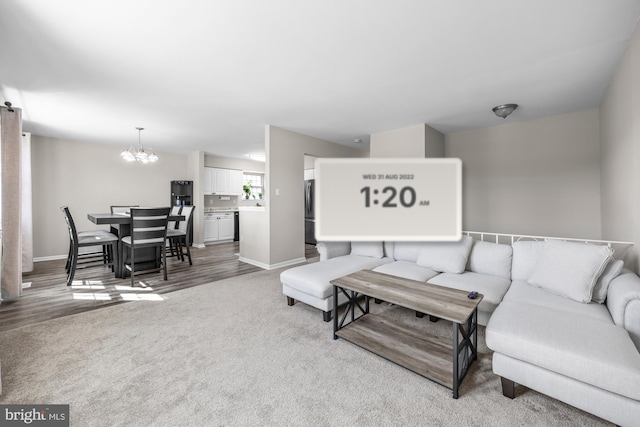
1,20
